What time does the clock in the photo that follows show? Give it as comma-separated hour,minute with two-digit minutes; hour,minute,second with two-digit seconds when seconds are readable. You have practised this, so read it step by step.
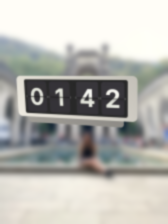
1,42
